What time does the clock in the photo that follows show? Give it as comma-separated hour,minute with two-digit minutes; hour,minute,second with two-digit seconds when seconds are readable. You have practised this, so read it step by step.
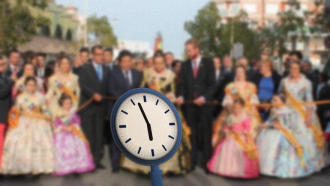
5,57
